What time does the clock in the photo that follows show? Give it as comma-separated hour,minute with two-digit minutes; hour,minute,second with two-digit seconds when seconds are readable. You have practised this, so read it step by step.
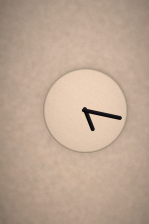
5,17
